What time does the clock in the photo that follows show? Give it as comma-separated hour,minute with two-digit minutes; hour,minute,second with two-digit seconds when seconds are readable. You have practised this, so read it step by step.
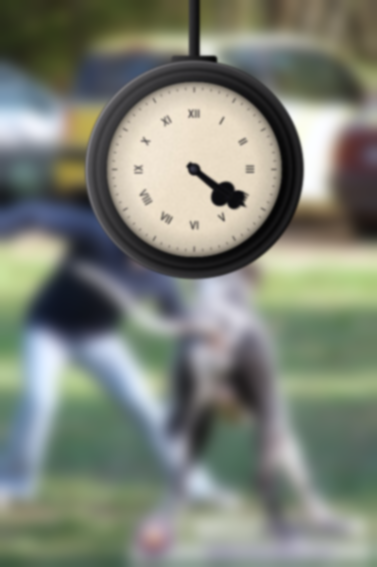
4,21
